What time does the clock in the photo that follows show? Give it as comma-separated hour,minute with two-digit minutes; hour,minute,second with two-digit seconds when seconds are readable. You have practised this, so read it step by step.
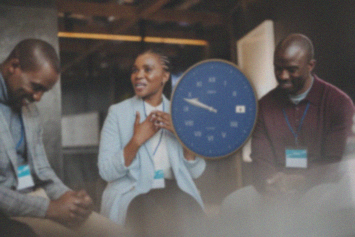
9,48
